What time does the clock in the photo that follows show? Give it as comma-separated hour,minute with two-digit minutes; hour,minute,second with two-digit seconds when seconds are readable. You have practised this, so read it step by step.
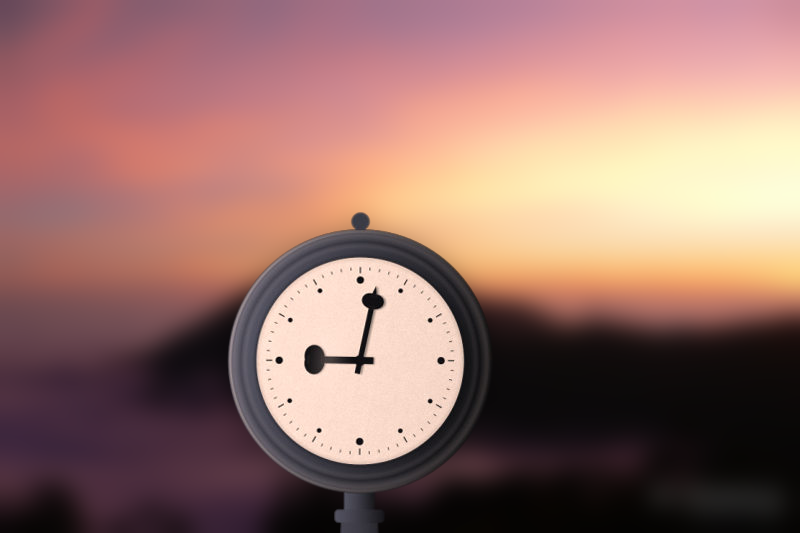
9,02
